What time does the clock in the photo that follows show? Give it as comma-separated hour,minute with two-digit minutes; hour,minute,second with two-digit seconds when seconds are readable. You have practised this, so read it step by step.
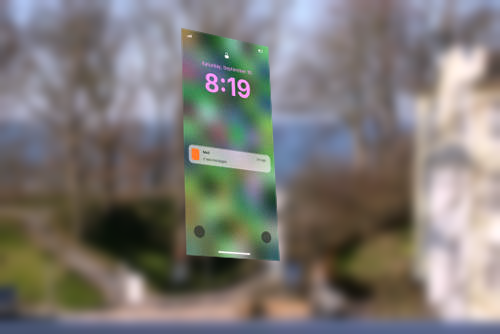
8,19
